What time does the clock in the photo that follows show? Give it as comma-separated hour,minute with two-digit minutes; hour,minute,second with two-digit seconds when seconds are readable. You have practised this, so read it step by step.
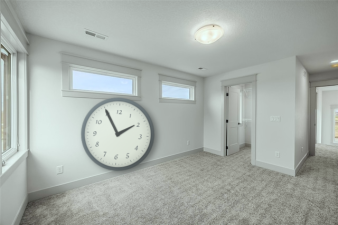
1,55
